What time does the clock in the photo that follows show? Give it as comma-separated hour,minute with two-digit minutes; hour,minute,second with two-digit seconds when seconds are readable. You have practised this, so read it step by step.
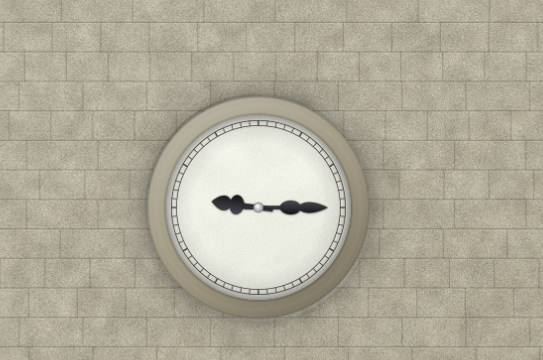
9,15
